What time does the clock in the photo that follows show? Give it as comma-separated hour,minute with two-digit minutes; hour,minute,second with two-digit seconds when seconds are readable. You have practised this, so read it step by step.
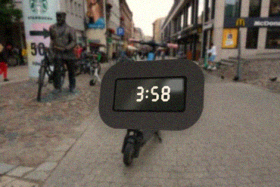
3,58
